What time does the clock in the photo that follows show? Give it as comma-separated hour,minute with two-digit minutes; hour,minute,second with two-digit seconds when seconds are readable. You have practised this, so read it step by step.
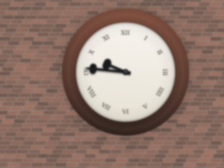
9,46
